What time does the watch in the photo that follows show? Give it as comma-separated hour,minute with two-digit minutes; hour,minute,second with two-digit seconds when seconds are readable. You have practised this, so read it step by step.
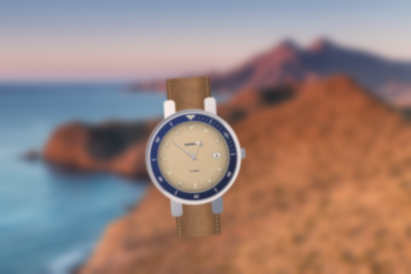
12,52
